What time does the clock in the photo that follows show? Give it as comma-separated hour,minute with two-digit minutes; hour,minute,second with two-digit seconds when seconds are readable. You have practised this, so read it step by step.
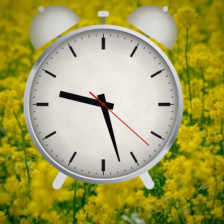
9,27,22
